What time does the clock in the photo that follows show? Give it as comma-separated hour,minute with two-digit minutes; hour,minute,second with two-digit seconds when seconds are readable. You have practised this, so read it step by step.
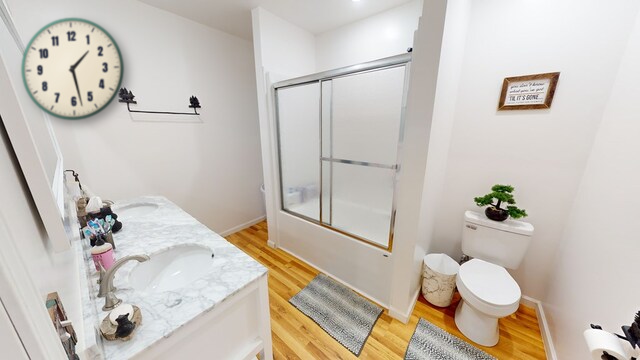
1,28
